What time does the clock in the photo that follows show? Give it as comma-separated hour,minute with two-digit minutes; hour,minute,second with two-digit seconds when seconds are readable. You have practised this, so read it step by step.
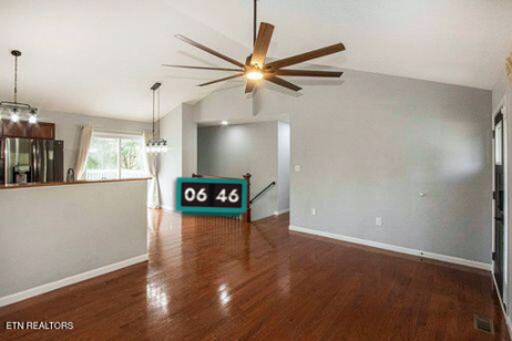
6,46
